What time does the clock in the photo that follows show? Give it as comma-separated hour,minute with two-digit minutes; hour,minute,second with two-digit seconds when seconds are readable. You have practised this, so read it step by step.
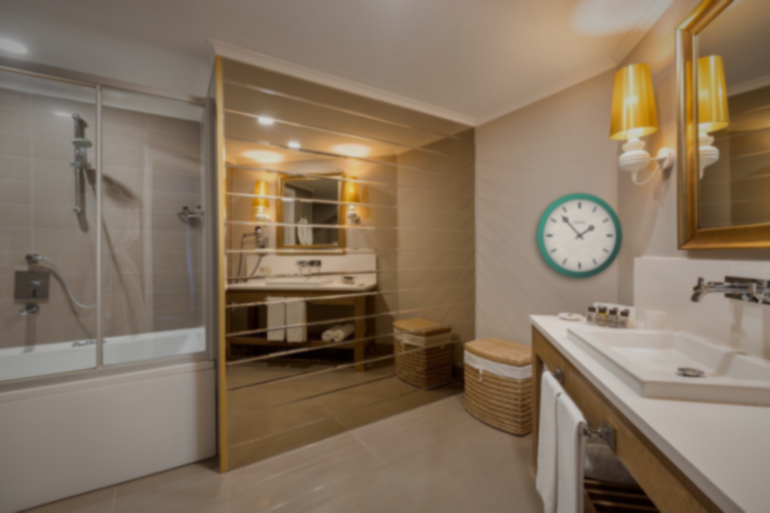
1,53
